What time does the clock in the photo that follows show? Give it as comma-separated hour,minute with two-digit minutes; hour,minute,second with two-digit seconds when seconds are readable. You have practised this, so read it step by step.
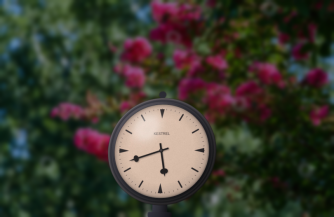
5,42
